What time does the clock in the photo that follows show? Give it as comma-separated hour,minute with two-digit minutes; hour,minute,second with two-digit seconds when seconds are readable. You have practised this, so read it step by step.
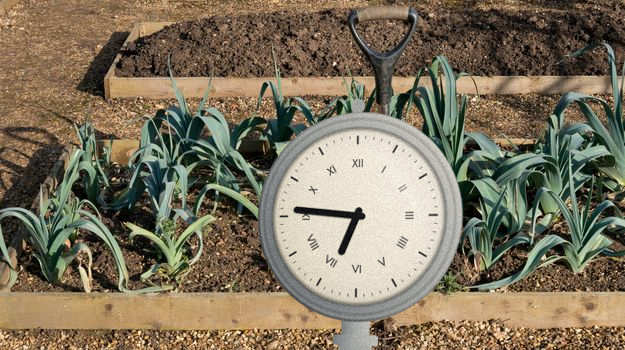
6,46
